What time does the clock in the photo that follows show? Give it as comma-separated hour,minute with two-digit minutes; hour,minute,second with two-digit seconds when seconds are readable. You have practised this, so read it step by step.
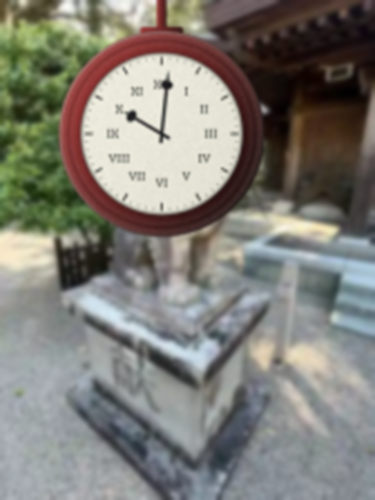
10,01
